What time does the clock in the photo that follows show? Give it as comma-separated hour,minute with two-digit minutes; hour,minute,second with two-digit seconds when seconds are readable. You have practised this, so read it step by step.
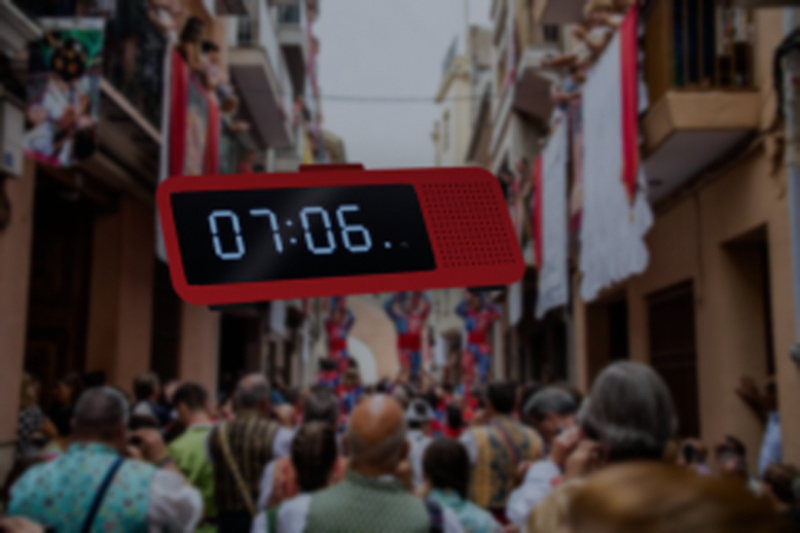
7,06
